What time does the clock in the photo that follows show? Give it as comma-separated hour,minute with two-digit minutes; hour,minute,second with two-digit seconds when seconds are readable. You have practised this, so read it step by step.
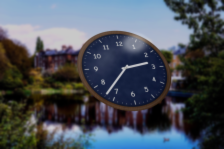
2,37
